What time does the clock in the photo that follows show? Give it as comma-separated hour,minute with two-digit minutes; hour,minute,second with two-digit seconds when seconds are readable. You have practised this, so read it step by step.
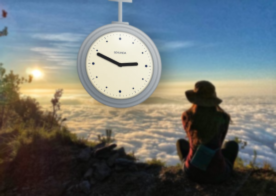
2,49
